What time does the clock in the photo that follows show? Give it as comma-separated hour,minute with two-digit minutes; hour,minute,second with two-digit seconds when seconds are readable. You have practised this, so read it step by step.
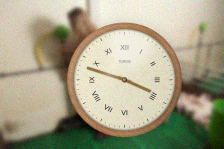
3,48
